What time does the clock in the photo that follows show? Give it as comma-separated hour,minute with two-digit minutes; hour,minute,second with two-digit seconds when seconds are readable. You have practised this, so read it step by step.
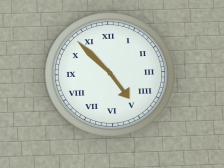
4,53
